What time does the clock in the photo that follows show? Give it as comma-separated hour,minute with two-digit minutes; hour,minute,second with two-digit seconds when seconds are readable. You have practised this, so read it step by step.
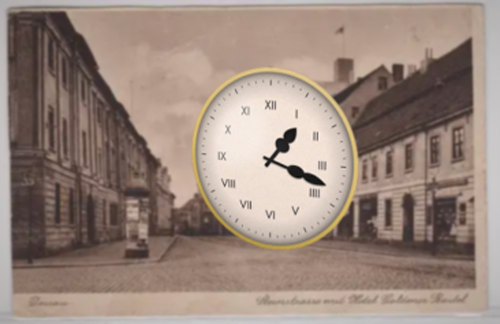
1,18
